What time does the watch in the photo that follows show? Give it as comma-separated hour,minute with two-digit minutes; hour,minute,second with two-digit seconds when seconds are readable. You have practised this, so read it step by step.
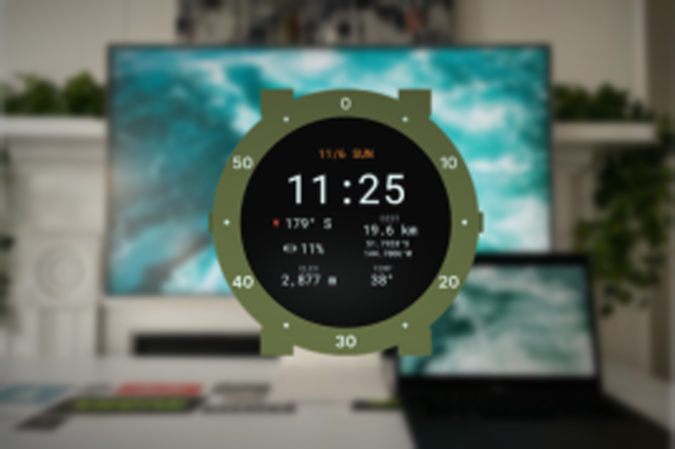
11,25
